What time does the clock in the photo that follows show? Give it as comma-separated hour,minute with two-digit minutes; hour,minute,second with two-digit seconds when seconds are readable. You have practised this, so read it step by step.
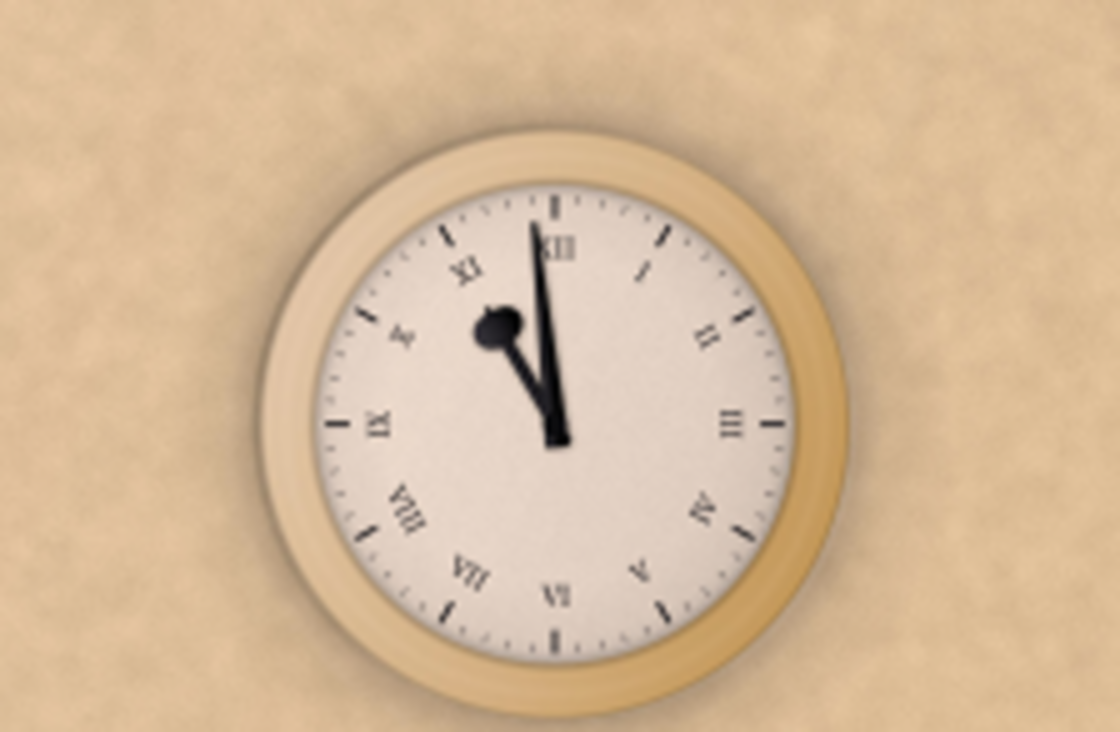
10,59
